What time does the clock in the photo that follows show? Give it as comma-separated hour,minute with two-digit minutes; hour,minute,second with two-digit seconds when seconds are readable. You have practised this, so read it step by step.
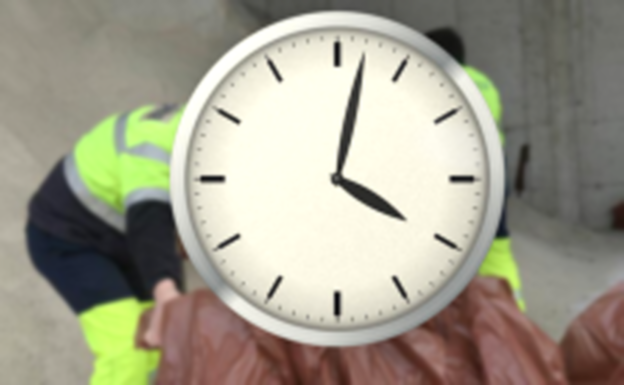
4,02
